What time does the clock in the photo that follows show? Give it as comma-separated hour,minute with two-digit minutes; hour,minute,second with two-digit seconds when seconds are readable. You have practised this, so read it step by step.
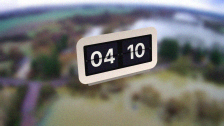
4,10
